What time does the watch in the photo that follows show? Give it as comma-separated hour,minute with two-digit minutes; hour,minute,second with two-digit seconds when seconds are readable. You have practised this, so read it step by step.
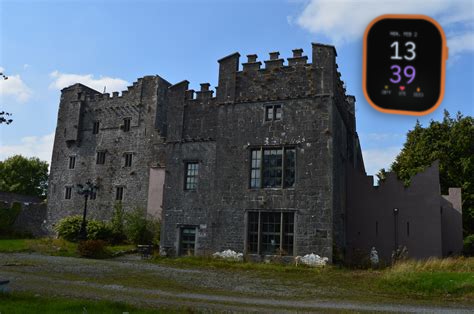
13,39
